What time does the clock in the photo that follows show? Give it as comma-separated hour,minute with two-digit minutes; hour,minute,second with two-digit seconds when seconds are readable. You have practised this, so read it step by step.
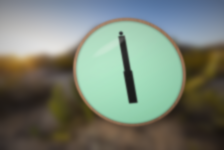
6,00
